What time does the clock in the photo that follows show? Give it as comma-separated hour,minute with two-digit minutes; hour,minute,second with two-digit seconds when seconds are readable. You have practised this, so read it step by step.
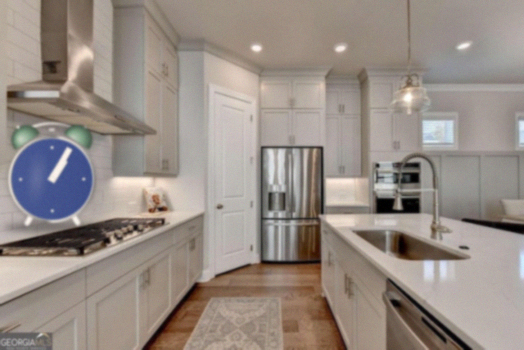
1,05
